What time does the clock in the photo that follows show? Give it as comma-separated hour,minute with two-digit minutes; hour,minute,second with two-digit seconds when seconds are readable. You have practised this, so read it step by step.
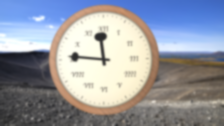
11,46
